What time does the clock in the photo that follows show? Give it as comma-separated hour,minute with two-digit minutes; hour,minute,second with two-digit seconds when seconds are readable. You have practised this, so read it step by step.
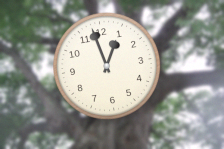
12,58
